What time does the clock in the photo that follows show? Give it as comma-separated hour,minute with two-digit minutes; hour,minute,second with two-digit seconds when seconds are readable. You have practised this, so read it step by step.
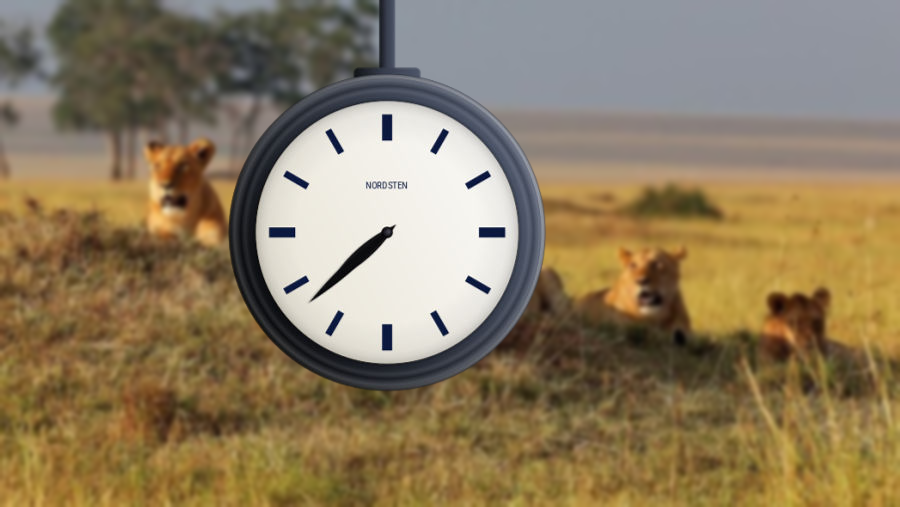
7,38
